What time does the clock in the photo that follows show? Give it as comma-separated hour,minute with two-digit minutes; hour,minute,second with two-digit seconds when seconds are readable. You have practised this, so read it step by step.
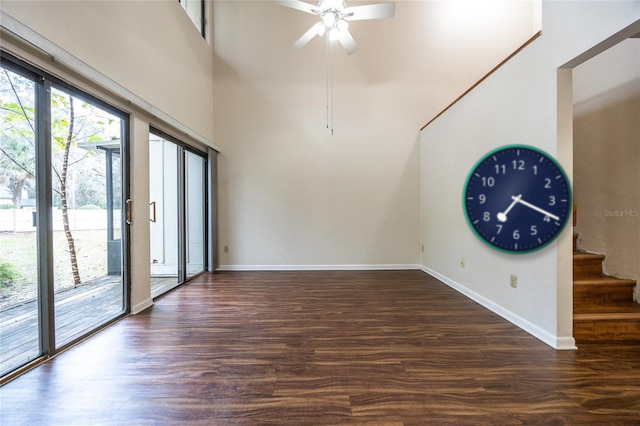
7,19
